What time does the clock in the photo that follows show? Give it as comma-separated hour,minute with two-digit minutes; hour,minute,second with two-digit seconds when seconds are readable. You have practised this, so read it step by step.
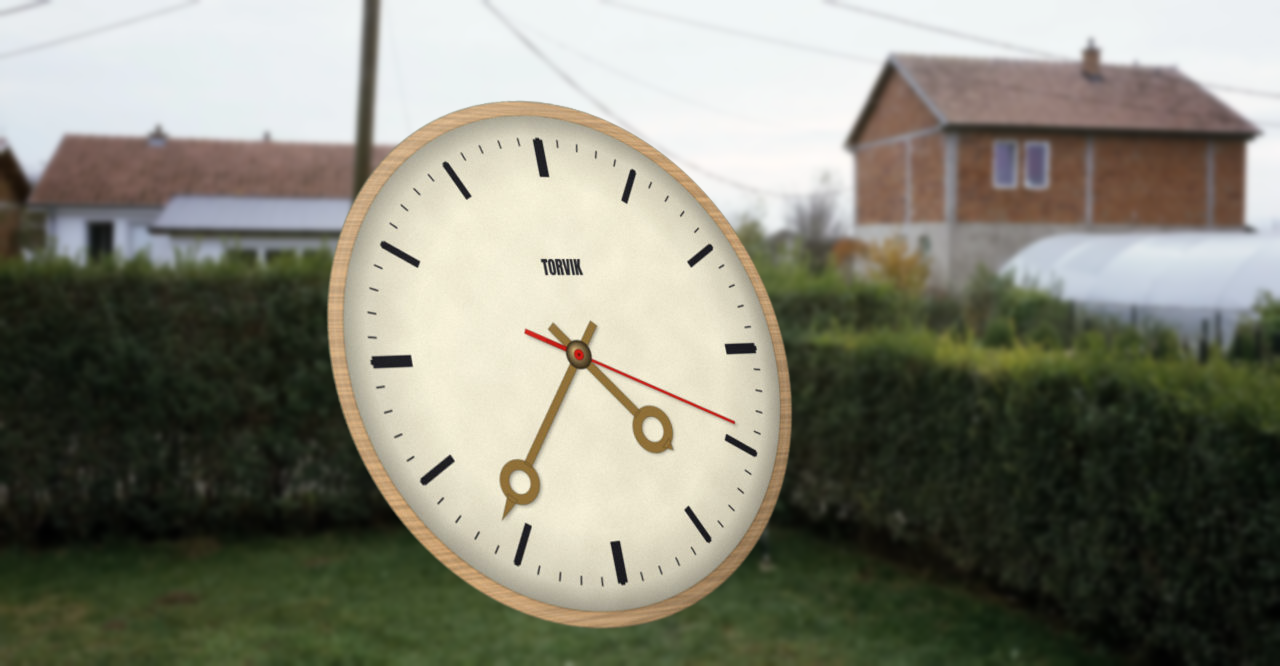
4,36,19
